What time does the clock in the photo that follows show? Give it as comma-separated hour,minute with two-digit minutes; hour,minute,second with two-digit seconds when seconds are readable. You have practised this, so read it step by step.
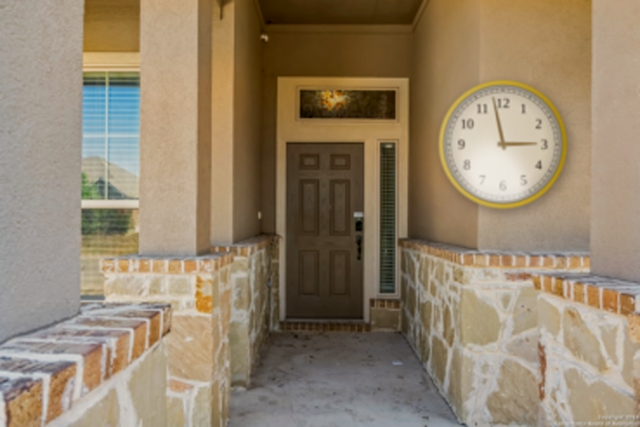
2,58
